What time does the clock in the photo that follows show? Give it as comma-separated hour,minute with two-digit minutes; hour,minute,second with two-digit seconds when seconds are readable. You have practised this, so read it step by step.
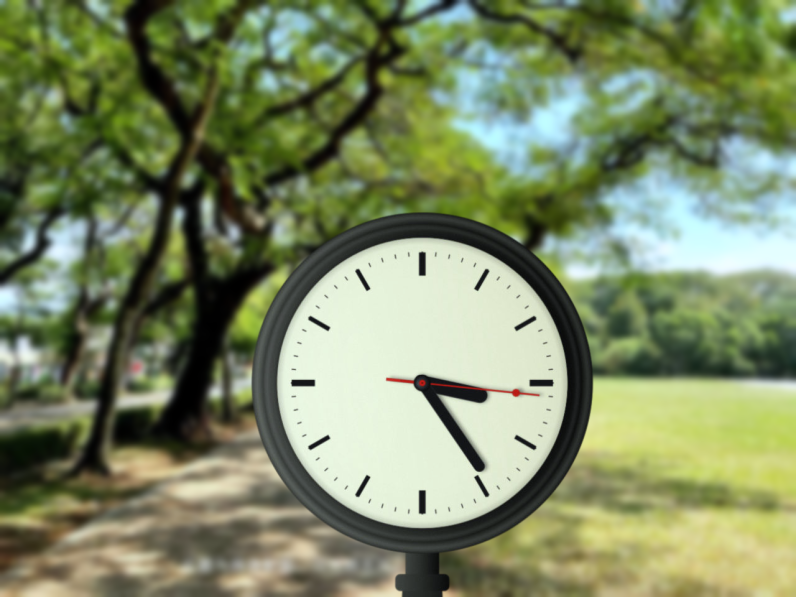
3,24,16
